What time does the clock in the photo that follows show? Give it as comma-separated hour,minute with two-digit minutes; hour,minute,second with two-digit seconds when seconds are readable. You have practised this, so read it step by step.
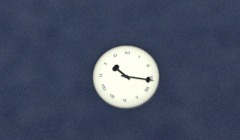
10,16
